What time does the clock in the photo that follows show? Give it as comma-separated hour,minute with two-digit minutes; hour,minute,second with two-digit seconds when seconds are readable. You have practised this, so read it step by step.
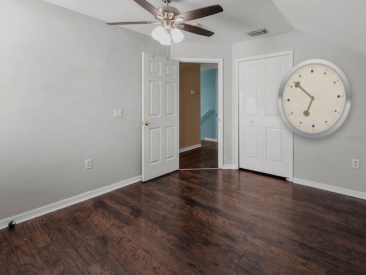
6,52
